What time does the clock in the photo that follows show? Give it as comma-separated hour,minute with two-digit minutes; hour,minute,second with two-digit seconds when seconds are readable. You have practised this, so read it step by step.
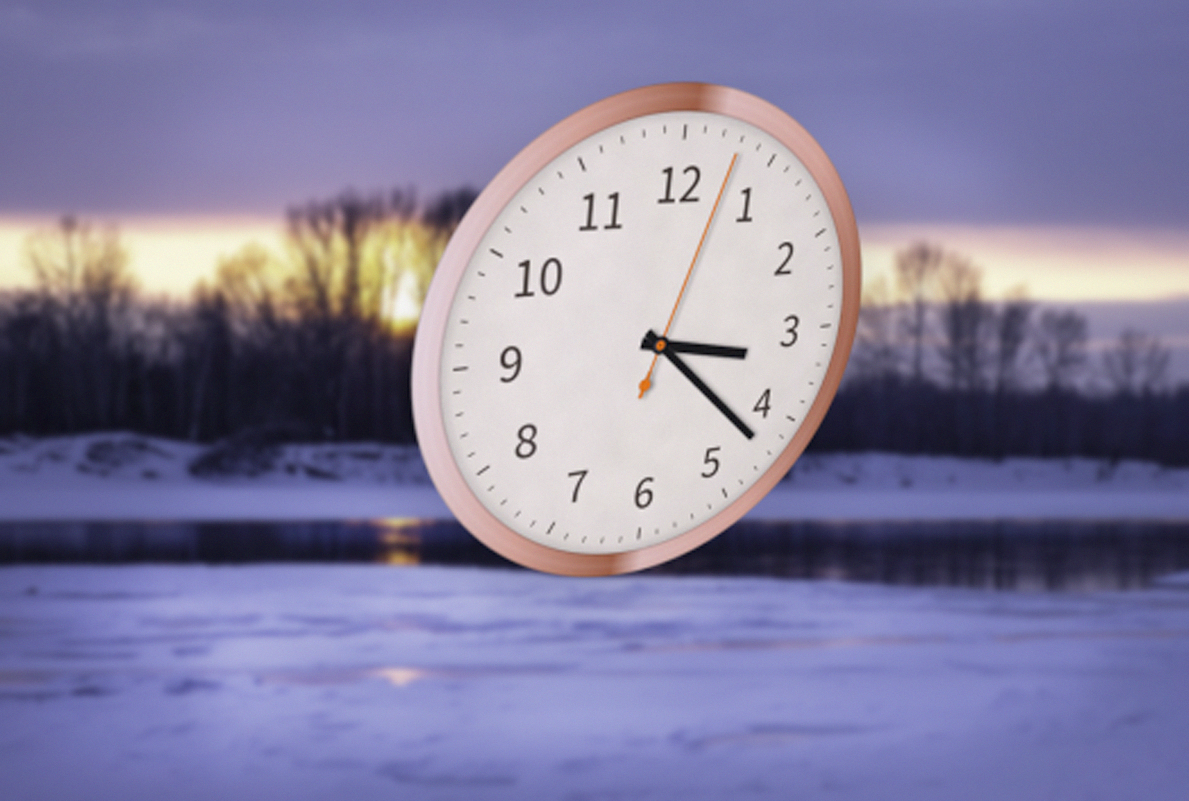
3,22,03
